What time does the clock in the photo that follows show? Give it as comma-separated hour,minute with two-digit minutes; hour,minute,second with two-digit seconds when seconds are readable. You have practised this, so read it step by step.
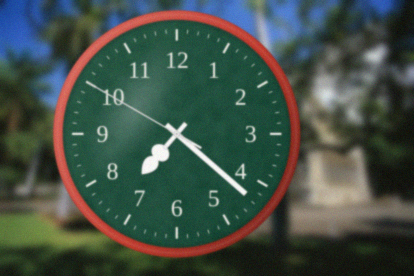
7,21,50
